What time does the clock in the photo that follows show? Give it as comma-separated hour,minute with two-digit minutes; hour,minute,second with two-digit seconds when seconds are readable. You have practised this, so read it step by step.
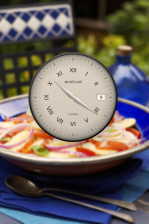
10,21
